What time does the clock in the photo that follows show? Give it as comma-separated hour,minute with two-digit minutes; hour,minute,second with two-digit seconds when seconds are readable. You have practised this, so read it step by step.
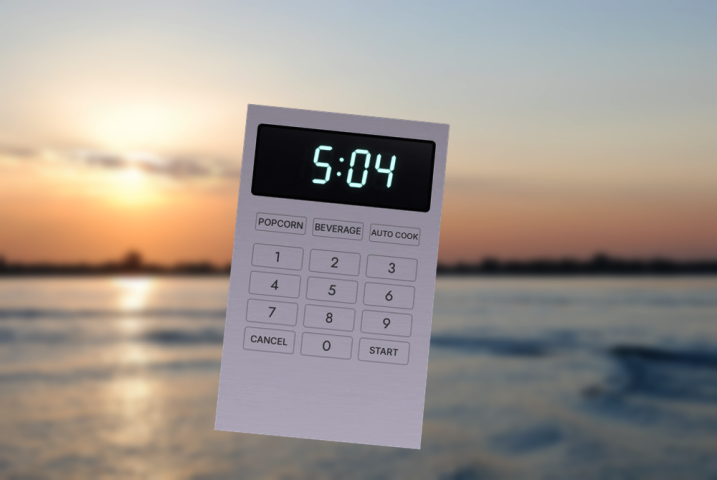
5,04
